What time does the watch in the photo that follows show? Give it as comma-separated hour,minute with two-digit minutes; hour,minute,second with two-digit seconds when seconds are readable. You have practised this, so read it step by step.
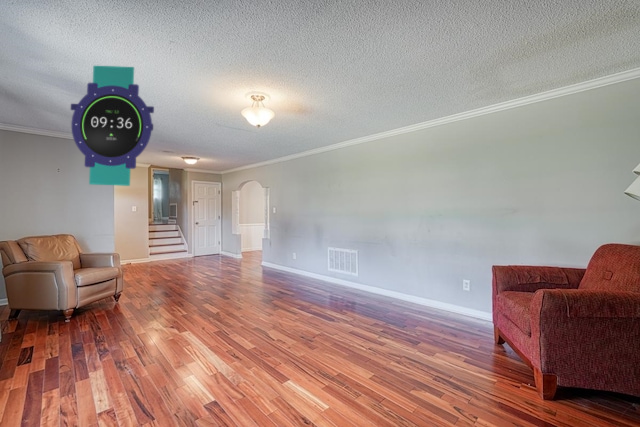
9,36
